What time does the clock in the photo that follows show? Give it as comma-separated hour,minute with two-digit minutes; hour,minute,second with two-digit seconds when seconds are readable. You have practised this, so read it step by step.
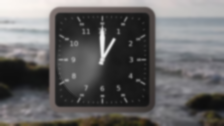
1,00
